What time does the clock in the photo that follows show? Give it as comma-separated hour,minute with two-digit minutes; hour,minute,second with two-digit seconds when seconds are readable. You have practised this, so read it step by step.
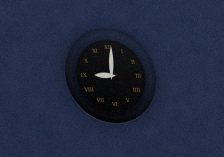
9,01
